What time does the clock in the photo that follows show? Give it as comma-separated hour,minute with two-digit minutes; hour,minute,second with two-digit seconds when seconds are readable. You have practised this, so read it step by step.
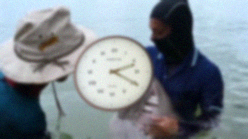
2,20
